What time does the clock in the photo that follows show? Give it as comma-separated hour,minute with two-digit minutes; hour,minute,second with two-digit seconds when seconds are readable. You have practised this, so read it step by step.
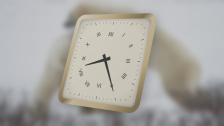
8,25
